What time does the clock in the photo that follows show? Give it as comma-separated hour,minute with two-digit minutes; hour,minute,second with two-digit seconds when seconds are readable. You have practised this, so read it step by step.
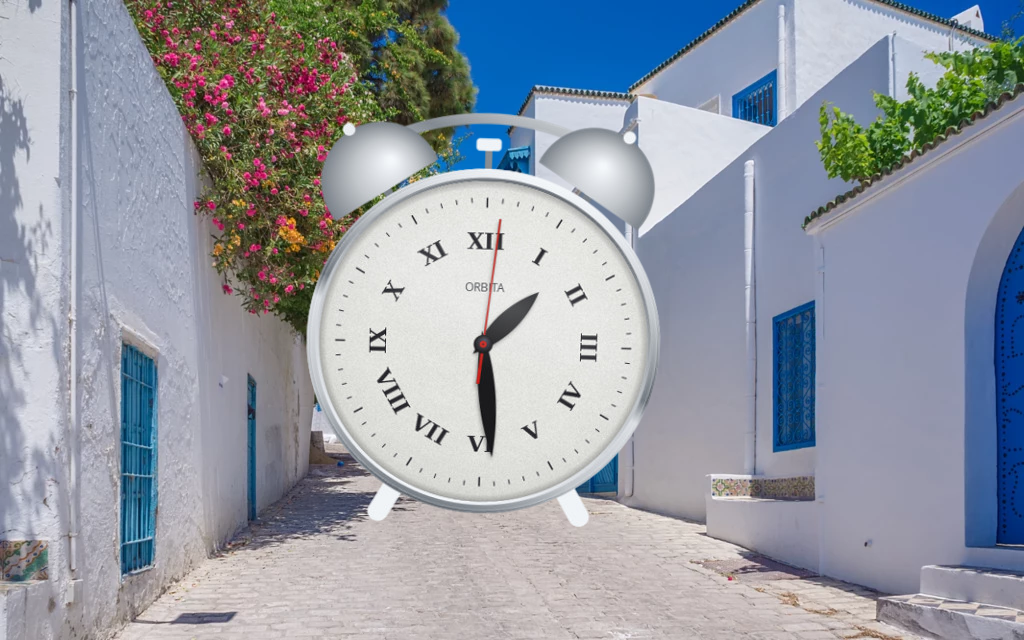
1,29,01
